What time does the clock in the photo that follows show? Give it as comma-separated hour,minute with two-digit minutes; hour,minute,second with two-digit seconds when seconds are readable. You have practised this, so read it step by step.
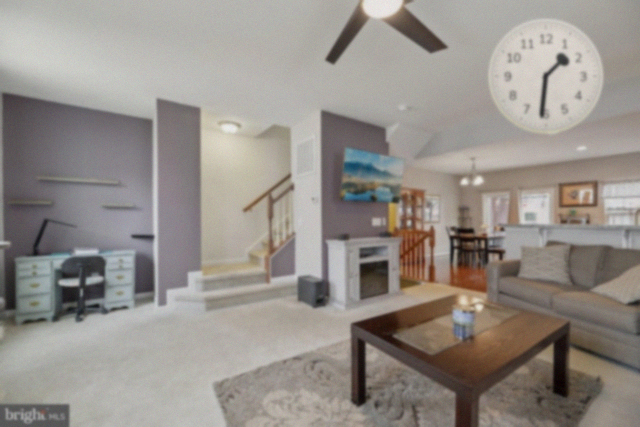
1,31
